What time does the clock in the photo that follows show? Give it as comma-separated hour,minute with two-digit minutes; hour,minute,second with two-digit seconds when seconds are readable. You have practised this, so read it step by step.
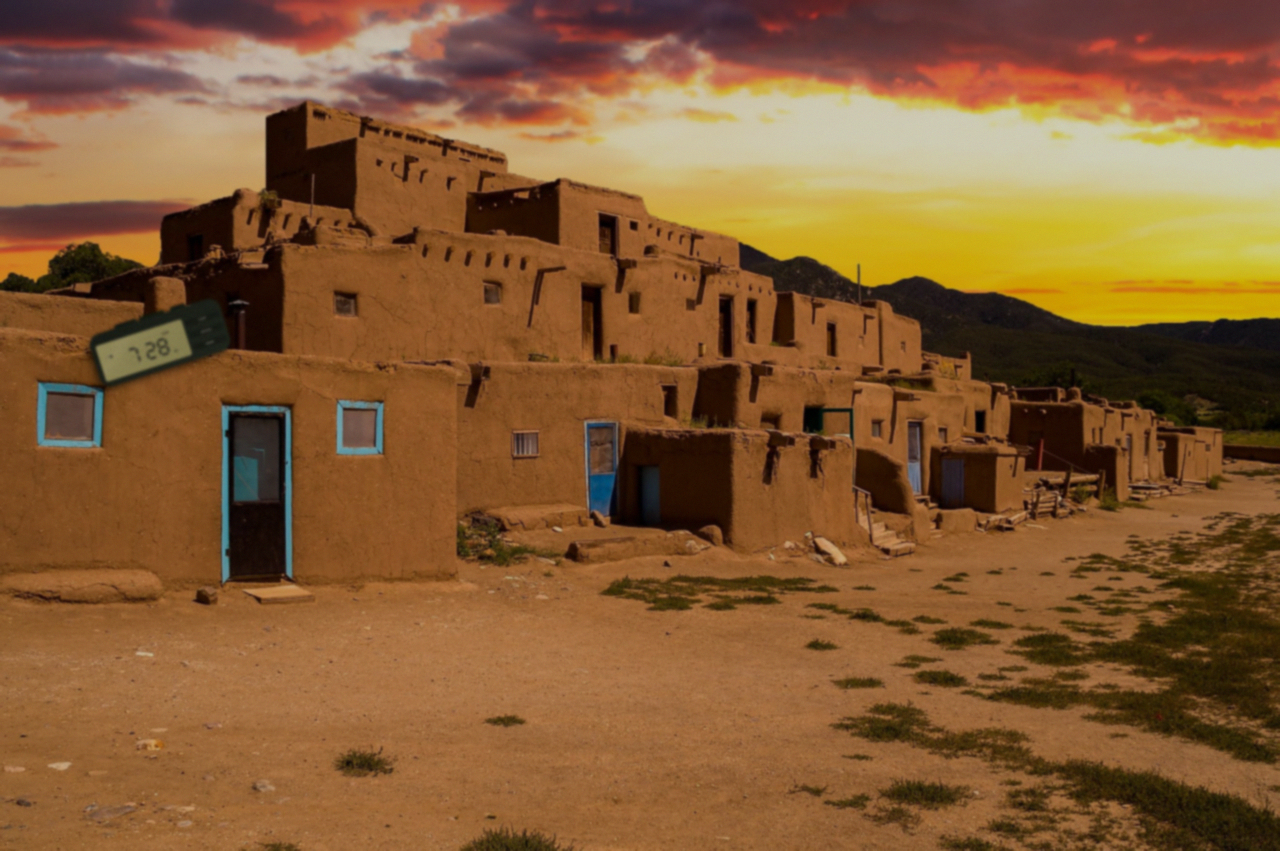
7,28
